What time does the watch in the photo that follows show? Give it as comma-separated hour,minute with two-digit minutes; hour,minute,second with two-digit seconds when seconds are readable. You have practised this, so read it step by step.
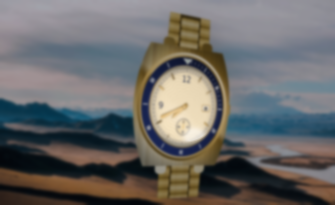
7,41
